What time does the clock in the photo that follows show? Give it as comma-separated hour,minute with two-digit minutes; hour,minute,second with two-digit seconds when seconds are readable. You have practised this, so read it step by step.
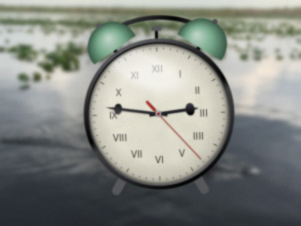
2,46,23
